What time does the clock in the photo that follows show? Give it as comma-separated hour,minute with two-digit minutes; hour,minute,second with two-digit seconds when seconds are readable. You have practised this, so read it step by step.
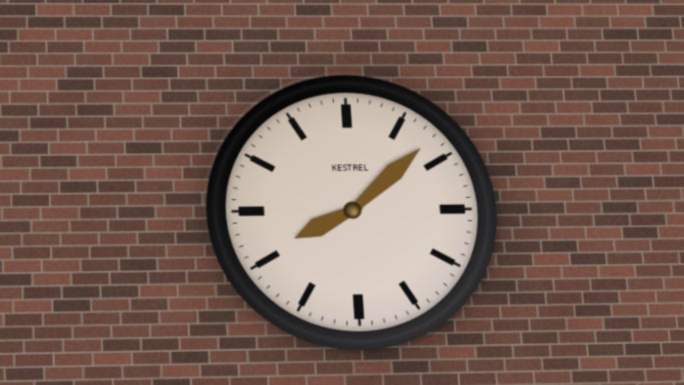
8,08
